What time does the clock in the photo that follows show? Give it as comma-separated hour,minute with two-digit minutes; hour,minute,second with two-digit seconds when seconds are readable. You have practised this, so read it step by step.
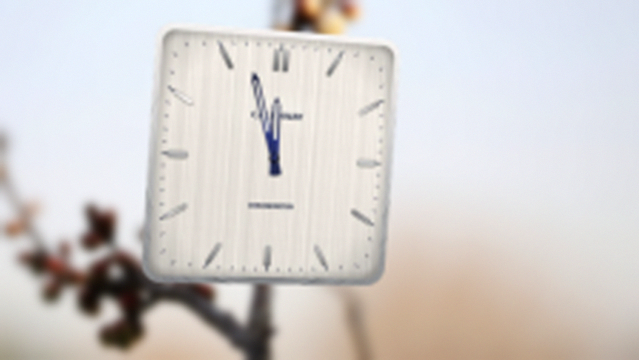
11,57
